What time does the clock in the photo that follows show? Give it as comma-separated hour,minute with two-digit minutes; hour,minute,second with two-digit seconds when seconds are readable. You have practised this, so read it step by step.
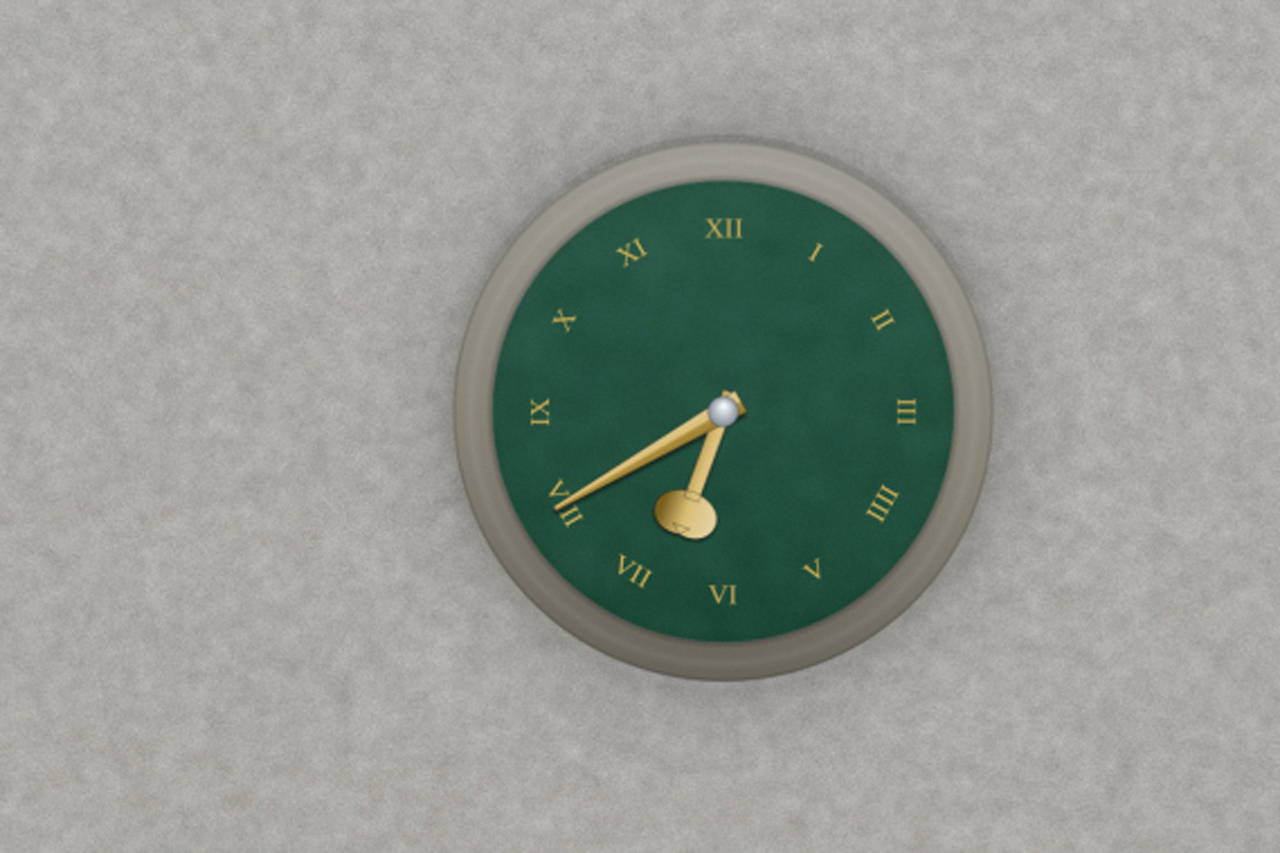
6,40
